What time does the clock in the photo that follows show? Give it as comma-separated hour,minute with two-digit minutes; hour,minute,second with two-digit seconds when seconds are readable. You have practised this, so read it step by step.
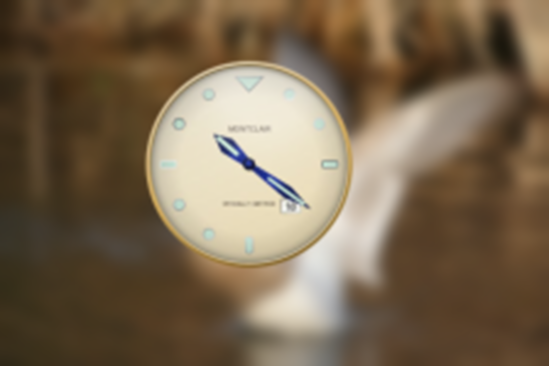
10,21
